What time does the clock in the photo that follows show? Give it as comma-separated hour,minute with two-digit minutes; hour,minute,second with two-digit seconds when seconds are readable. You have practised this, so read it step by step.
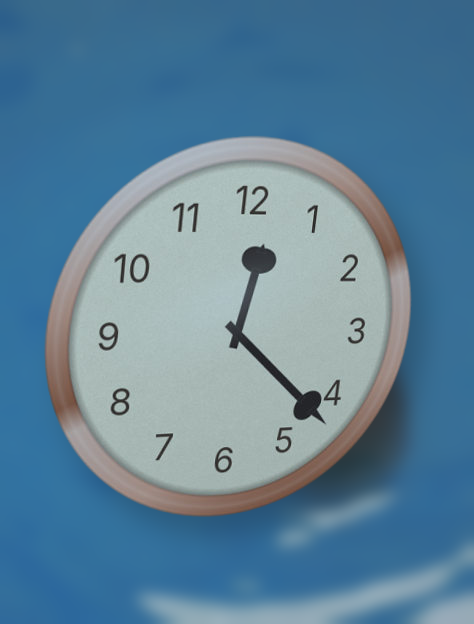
12,22
